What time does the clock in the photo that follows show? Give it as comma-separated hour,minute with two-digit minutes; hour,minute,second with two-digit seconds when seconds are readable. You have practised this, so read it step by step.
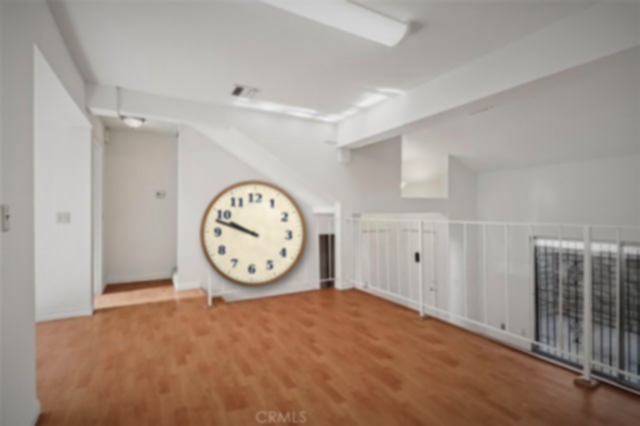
9,48
